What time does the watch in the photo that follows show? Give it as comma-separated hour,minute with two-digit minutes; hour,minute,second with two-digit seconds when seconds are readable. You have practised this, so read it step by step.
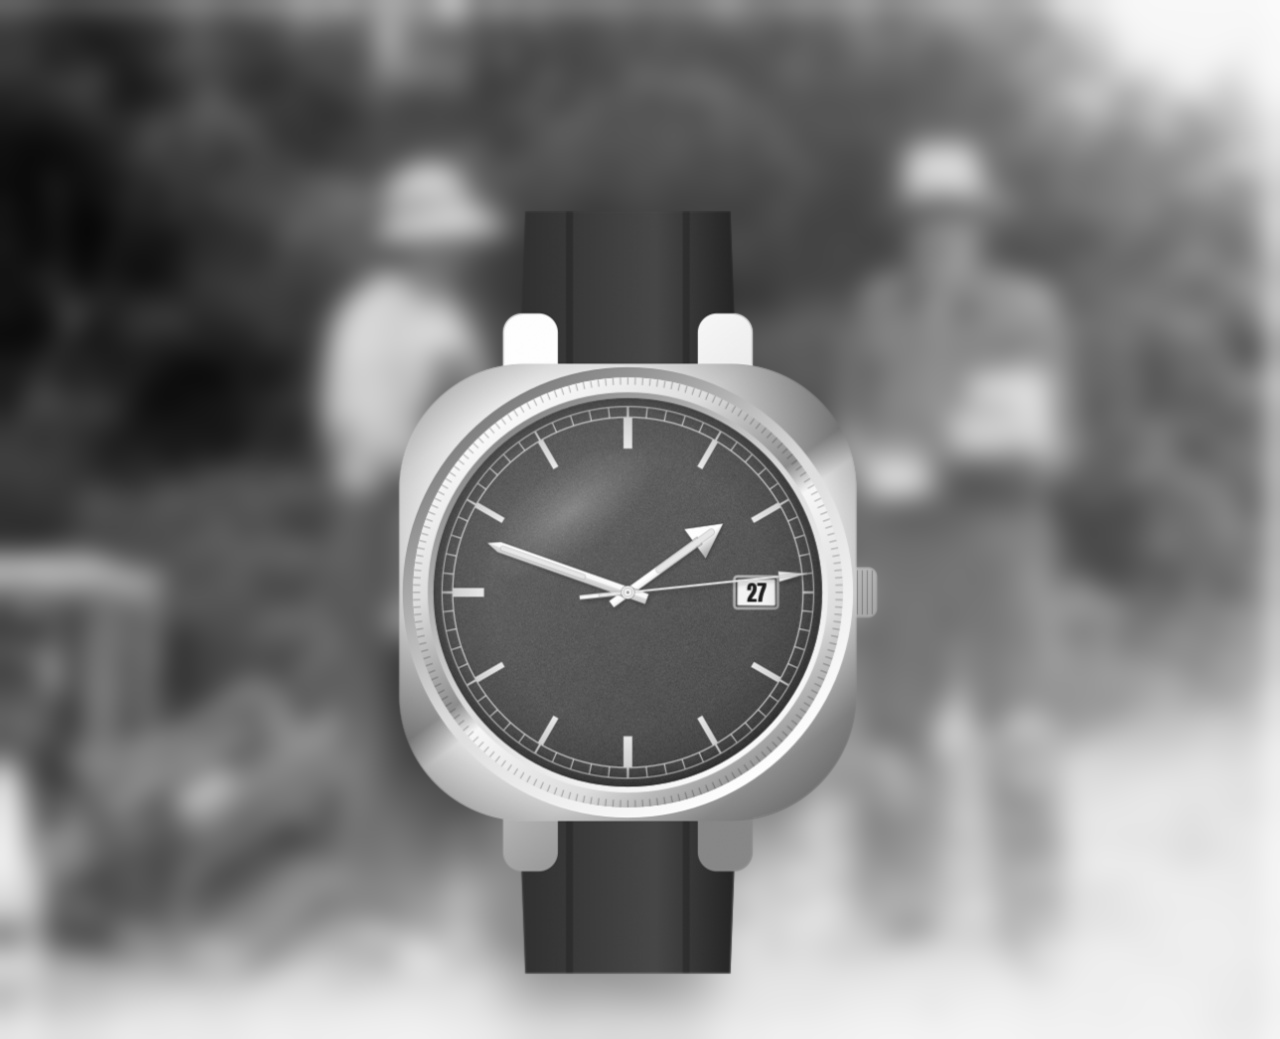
1,48,14
